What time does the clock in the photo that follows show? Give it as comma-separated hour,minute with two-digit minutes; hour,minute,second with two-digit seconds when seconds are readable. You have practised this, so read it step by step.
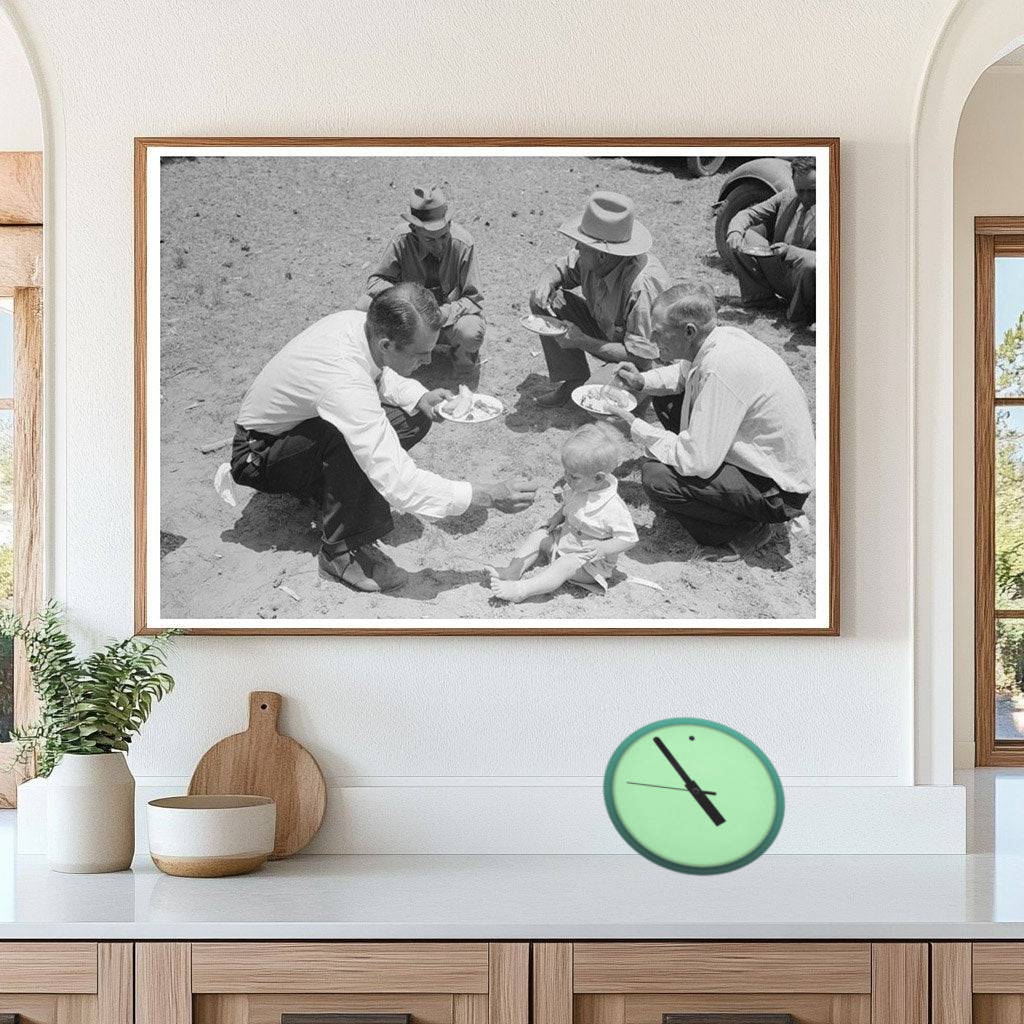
4,54,46
